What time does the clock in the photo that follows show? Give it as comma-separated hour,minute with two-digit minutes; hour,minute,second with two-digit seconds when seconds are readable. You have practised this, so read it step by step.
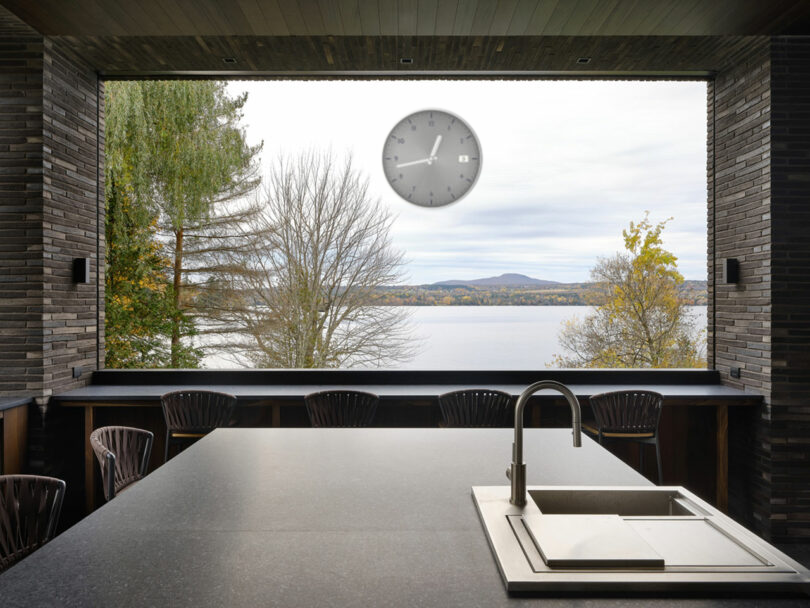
12,43
